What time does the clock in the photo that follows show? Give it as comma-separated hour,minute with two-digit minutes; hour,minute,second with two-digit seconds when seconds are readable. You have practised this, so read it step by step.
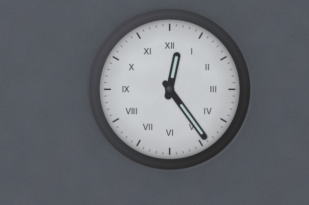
12,24
